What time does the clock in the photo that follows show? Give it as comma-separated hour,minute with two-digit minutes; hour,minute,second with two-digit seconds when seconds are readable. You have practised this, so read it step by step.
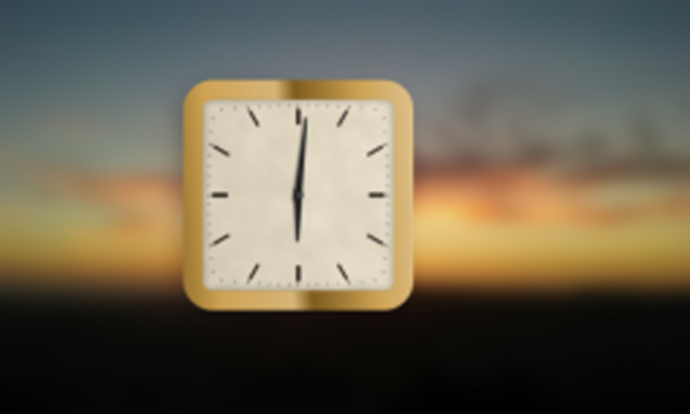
6,01
